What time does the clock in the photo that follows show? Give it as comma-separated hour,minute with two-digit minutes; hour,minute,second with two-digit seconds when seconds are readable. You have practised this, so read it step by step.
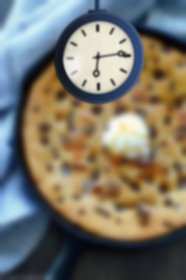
6,14
